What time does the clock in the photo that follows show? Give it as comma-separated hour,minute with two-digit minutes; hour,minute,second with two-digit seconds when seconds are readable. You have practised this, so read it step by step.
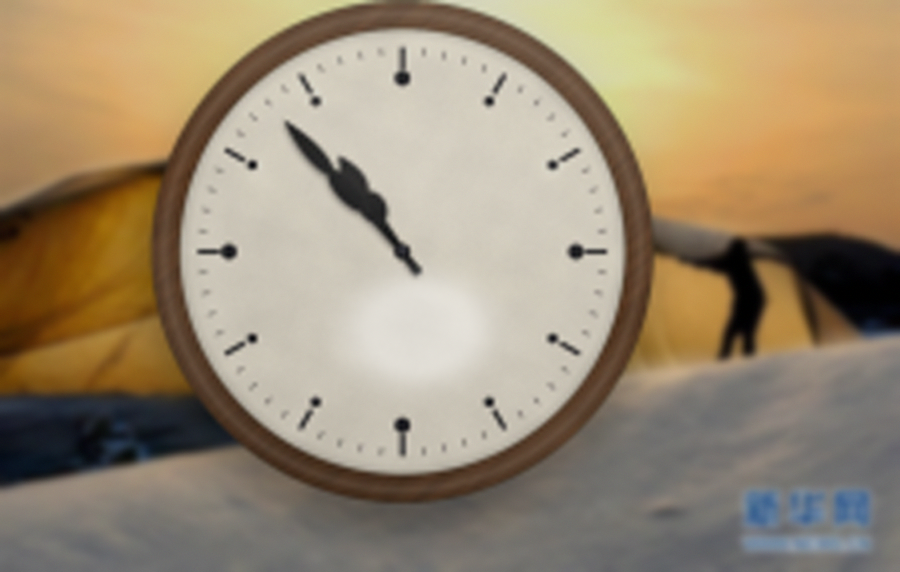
10,53
